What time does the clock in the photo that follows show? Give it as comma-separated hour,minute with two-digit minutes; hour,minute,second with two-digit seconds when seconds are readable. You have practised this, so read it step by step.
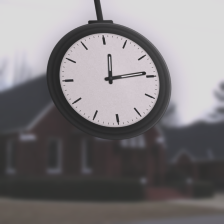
12,14
